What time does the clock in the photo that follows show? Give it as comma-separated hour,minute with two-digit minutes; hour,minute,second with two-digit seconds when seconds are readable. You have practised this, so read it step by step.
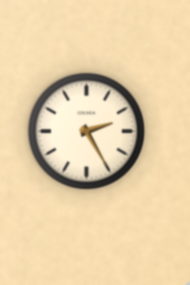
2,25
